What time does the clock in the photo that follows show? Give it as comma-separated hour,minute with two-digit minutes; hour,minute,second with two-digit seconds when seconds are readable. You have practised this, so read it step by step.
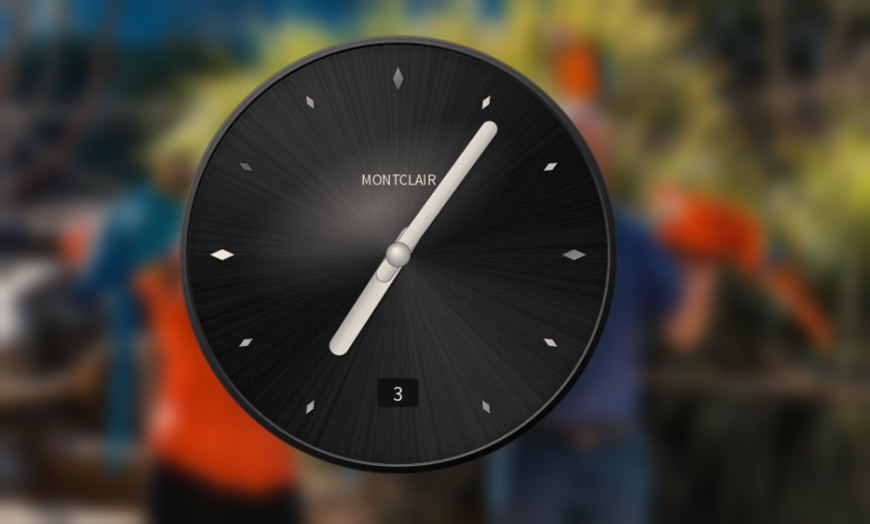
7,06
